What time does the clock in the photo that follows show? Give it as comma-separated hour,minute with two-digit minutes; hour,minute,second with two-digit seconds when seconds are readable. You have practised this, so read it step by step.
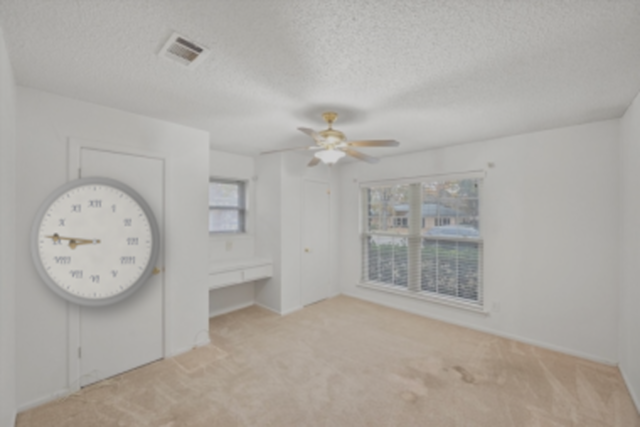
8,46
